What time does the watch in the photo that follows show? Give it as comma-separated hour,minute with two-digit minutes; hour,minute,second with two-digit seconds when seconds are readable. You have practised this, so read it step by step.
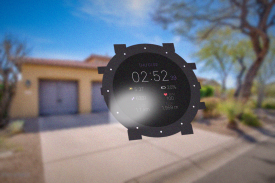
2,52
